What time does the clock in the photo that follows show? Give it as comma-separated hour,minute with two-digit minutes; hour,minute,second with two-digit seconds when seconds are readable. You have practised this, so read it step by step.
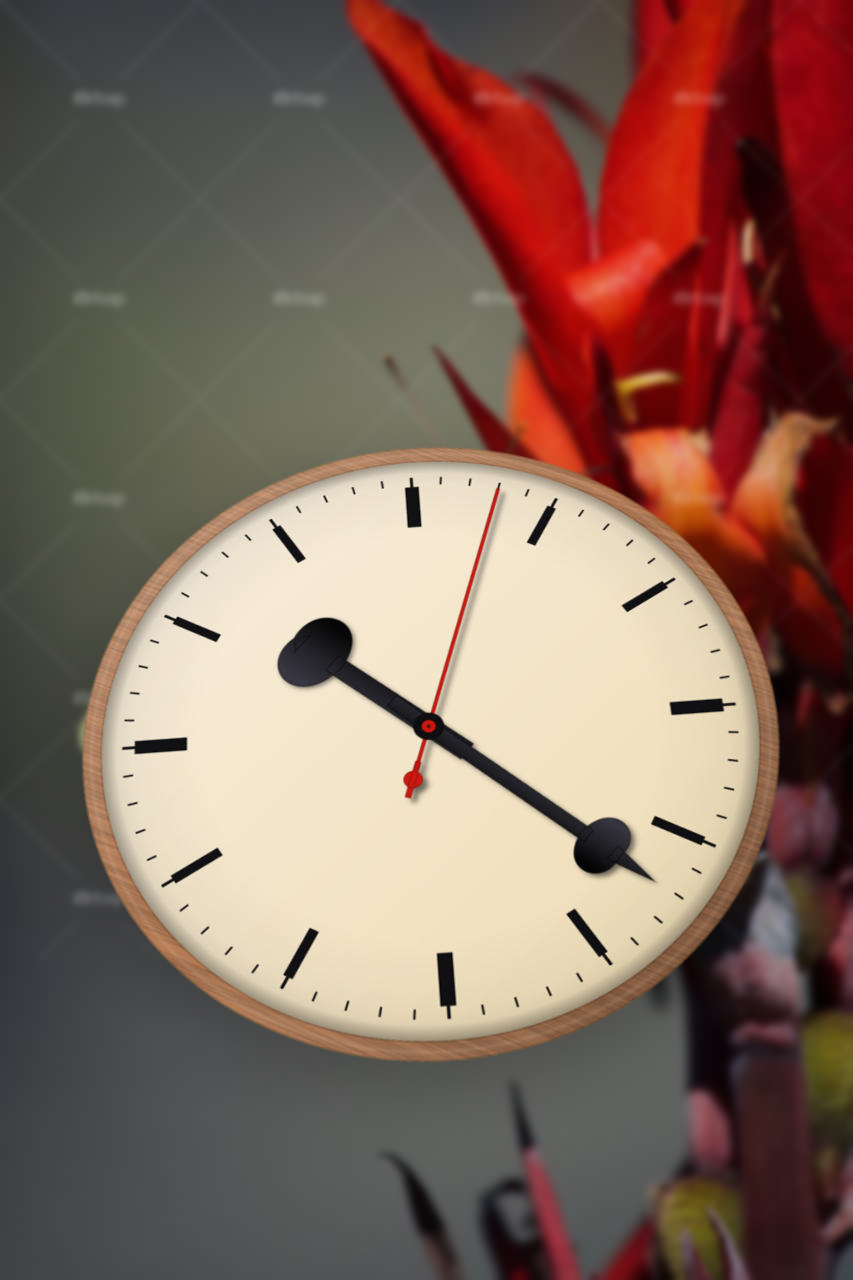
10,22,03
